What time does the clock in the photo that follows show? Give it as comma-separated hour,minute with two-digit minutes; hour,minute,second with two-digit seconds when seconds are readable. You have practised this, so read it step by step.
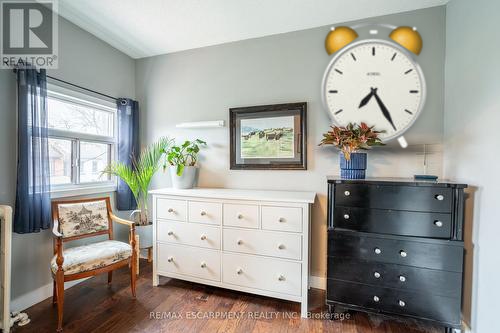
7,25
